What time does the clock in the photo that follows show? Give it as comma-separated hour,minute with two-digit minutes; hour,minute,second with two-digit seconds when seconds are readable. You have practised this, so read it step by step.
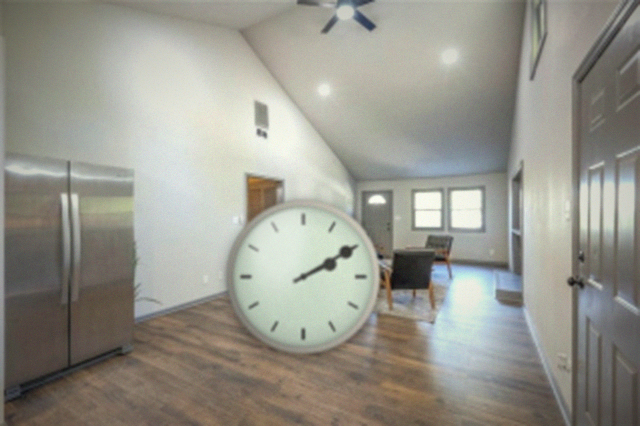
2,10
